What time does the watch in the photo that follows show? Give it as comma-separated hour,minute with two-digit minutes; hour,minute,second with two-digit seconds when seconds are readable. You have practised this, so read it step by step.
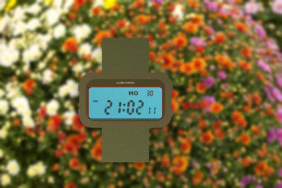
21,02,11
